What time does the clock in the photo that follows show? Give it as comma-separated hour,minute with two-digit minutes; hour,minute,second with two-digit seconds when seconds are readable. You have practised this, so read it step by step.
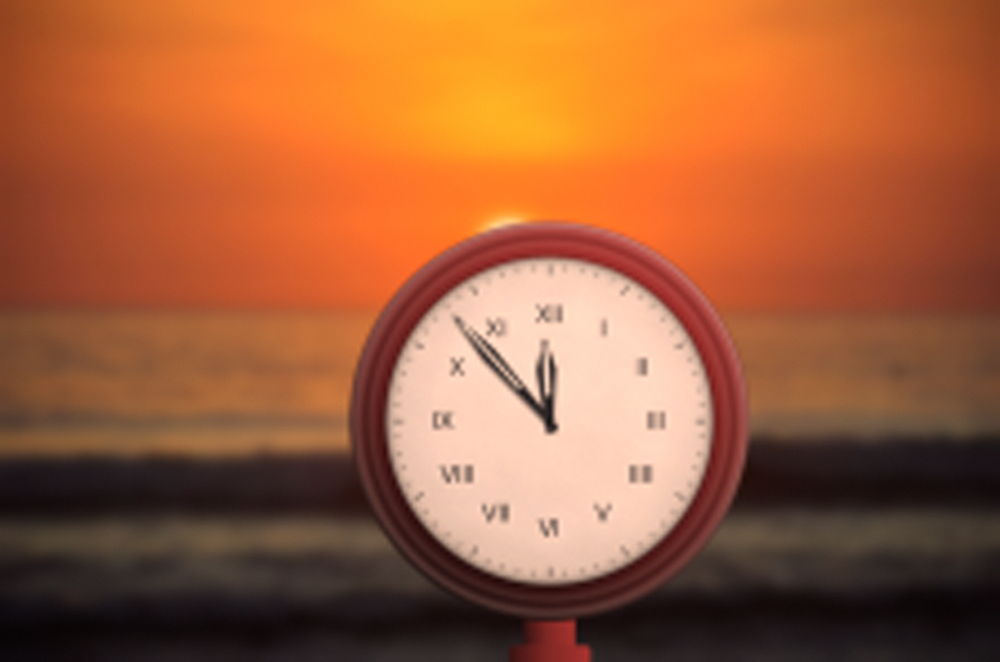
11,53
